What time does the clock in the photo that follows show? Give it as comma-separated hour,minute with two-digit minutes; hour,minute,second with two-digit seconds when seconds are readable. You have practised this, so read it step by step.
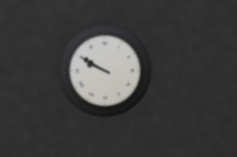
9,50
